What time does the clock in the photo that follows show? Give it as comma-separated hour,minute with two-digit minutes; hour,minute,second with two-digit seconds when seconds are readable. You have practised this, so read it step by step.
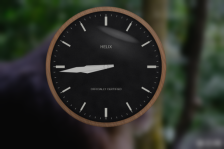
8,44
